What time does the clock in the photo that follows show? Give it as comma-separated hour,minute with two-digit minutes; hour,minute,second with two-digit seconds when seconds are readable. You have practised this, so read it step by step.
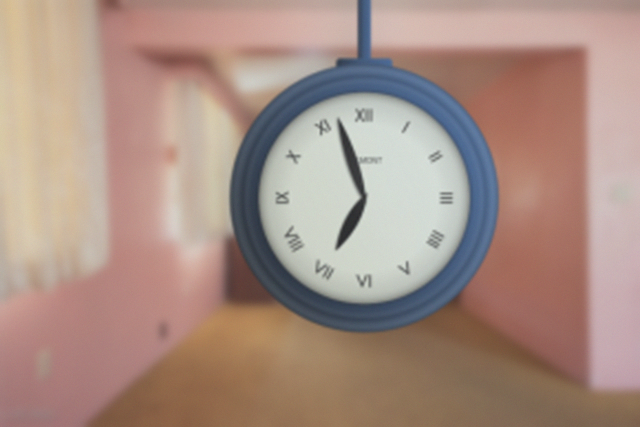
6,57
